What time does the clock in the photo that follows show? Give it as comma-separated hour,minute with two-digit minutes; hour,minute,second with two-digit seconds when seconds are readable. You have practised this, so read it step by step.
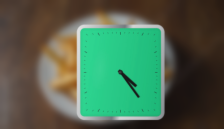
4,24
